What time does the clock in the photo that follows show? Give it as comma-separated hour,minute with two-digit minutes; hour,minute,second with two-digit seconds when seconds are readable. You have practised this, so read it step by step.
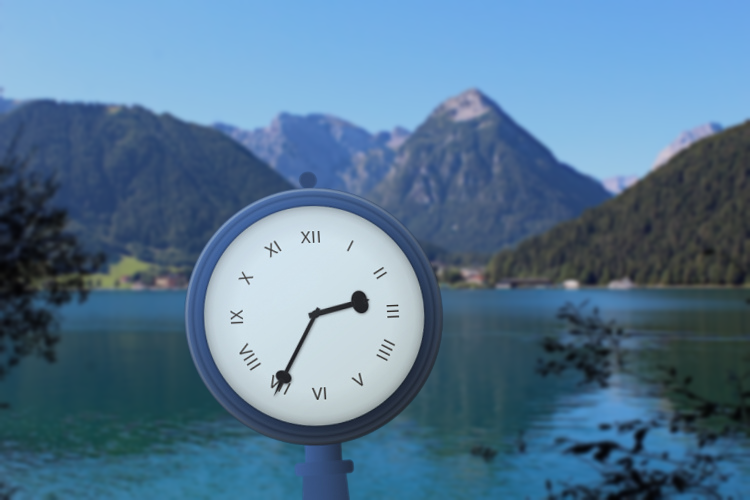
2,35
